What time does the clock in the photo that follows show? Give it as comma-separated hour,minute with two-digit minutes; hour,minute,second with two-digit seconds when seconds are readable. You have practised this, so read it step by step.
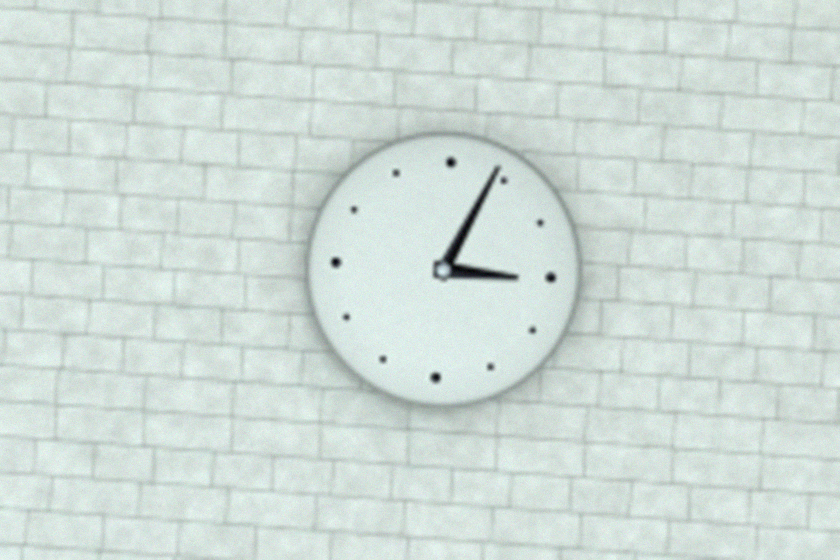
3,04
